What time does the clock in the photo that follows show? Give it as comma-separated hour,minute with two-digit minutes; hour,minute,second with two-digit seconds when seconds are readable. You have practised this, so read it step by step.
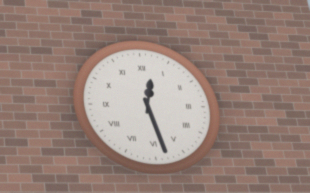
12,28
